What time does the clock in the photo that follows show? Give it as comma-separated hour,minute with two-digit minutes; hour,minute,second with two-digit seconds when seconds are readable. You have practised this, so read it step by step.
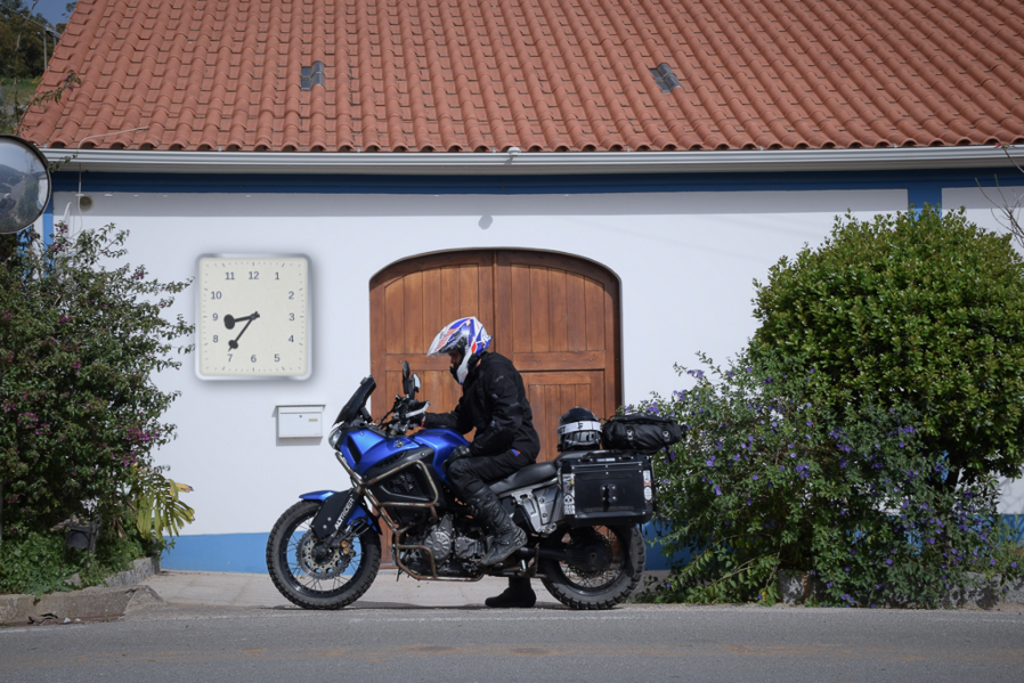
8,36
